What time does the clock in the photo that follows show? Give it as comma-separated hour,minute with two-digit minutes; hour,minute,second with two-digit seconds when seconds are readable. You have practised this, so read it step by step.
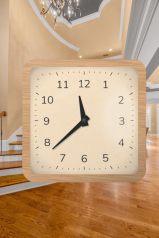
11,38
